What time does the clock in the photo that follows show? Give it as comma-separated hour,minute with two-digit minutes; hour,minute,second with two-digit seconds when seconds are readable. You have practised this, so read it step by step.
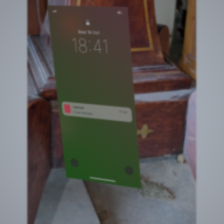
18,41
